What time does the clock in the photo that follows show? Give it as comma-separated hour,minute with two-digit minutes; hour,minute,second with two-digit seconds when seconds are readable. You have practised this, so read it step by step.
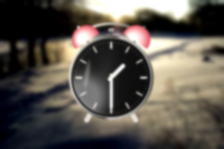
1,30
